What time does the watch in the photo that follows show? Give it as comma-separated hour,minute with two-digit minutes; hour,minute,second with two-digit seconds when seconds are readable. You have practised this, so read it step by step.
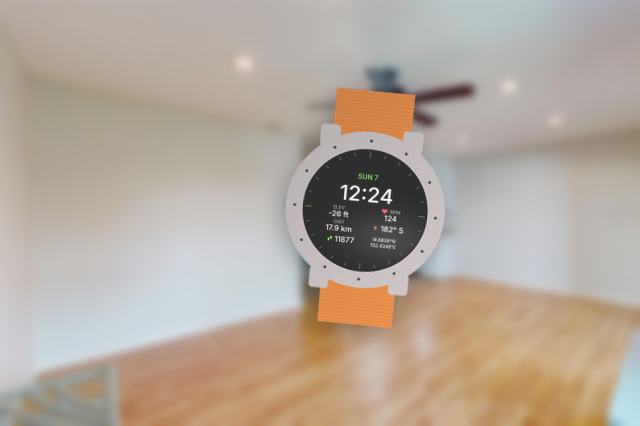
12,24
